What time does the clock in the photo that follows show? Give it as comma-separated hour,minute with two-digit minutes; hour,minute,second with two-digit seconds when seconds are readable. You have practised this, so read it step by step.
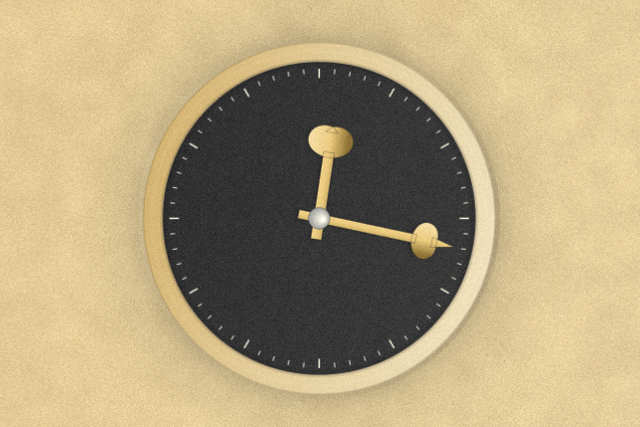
12,17
